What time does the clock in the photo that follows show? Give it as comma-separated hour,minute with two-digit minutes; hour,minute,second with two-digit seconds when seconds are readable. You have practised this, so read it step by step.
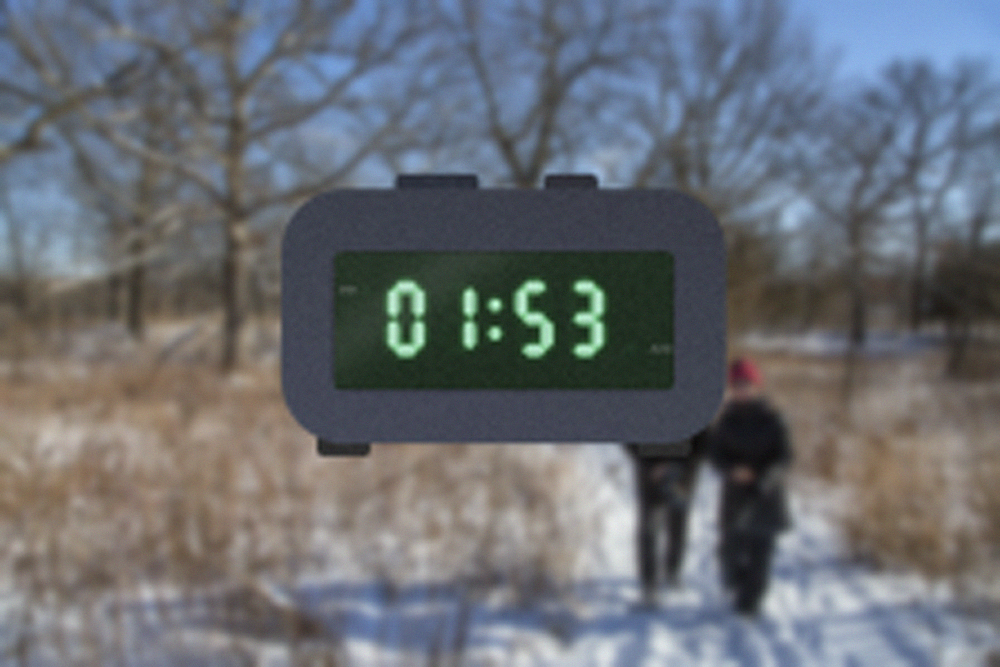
1,53
